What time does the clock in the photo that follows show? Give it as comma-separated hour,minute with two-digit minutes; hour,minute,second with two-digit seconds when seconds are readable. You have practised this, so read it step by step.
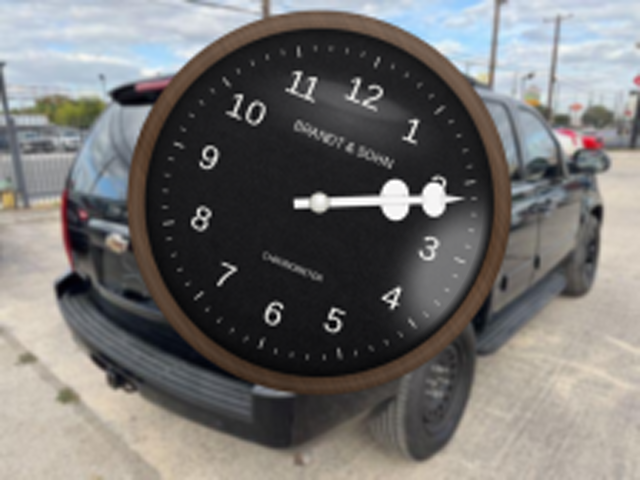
2,11
